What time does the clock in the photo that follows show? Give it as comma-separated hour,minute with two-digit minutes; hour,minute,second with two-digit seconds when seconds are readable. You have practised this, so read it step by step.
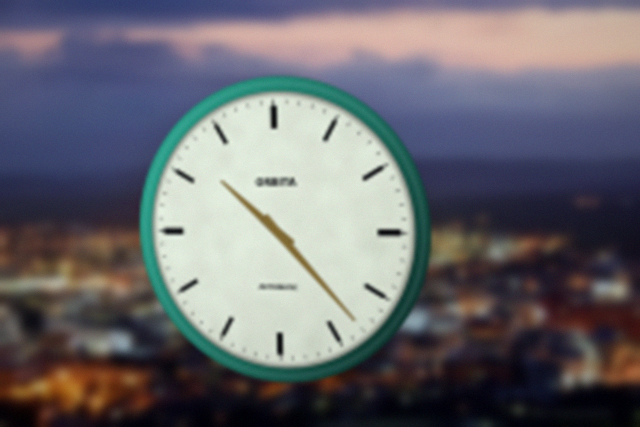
10,23
